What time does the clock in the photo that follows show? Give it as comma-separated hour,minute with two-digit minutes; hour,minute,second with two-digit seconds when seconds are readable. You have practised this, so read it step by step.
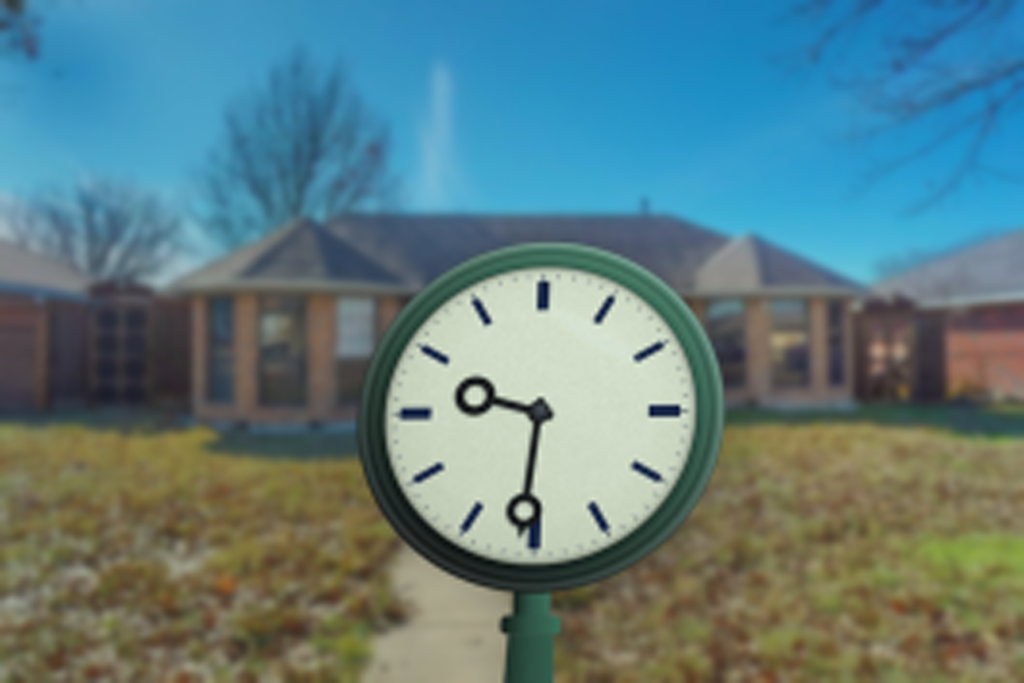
9,31
